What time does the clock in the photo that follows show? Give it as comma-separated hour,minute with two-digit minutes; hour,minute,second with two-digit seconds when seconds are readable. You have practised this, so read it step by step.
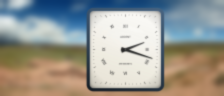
2,18
